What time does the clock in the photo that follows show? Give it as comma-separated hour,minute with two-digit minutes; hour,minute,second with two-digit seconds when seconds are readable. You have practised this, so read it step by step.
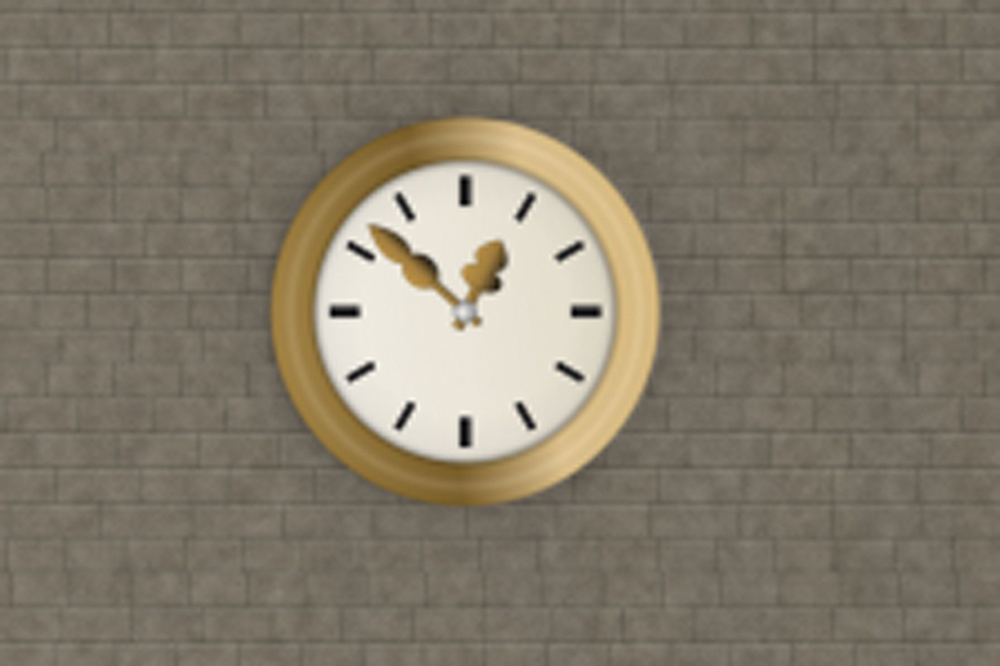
12,52
